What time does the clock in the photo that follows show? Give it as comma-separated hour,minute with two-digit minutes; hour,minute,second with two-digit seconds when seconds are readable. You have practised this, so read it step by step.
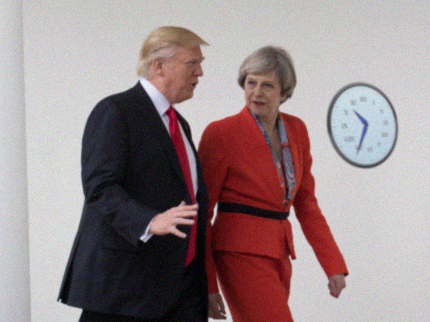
10,35
